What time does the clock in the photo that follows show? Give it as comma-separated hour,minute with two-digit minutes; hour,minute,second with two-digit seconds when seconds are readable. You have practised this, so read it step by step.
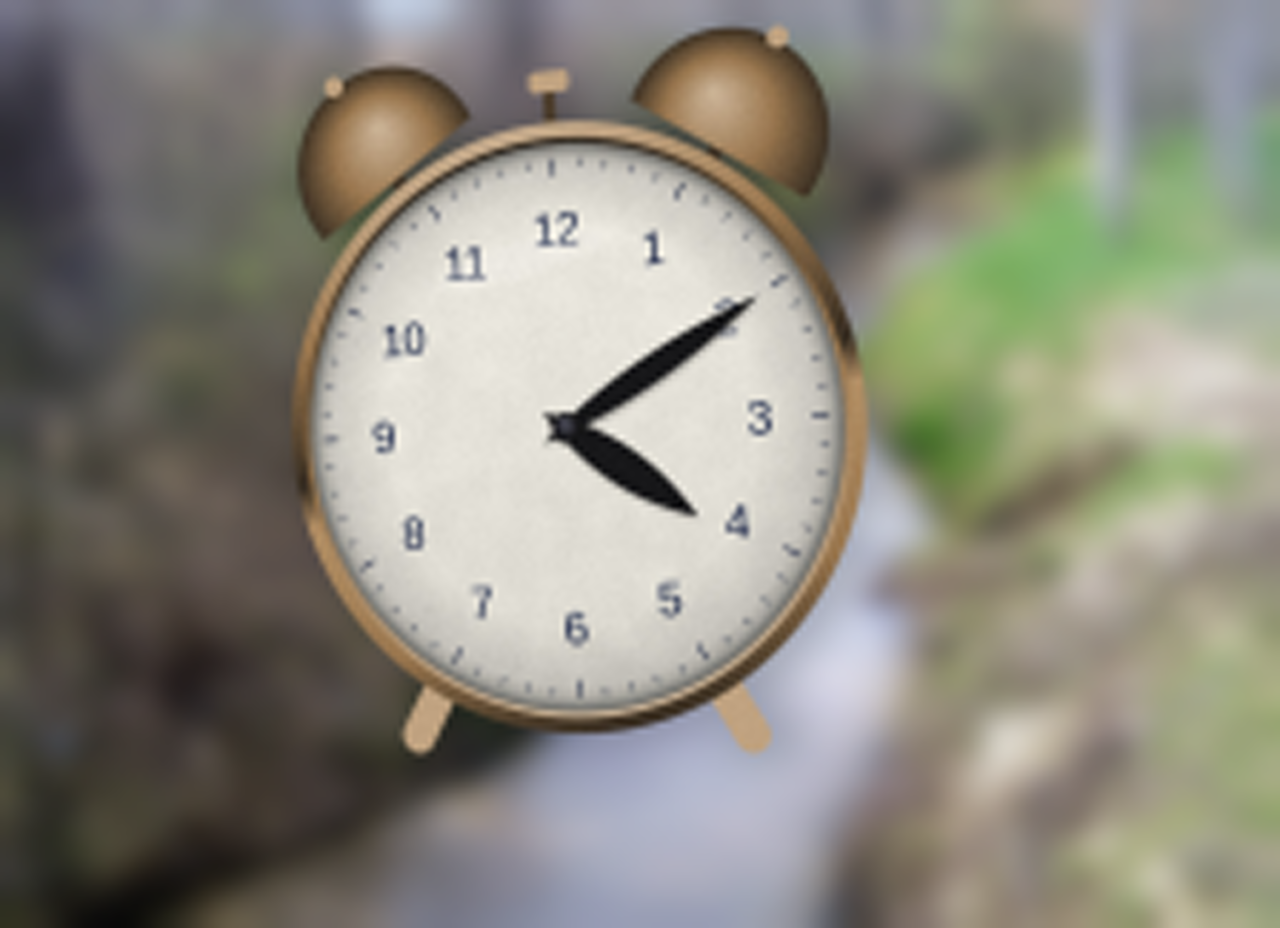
4,10
